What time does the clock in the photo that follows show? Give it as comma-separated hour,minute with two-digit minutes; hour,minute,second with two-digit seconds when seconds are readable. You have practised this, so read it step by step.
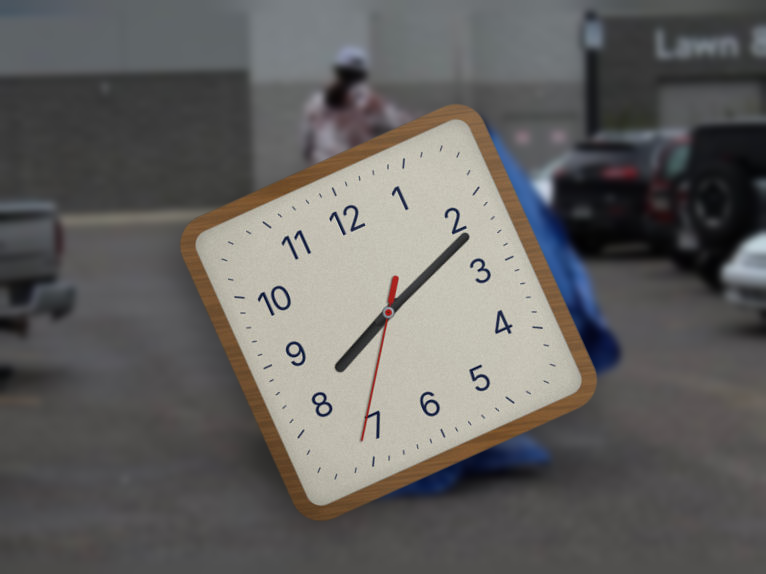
8,11,36
